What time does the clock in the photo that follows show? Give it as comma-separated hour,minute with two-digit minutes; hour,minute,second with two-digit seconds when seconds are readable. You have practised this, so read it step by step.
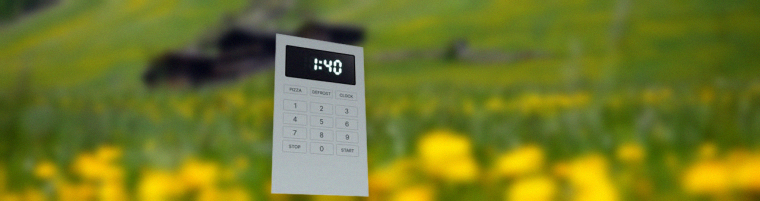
1,40
